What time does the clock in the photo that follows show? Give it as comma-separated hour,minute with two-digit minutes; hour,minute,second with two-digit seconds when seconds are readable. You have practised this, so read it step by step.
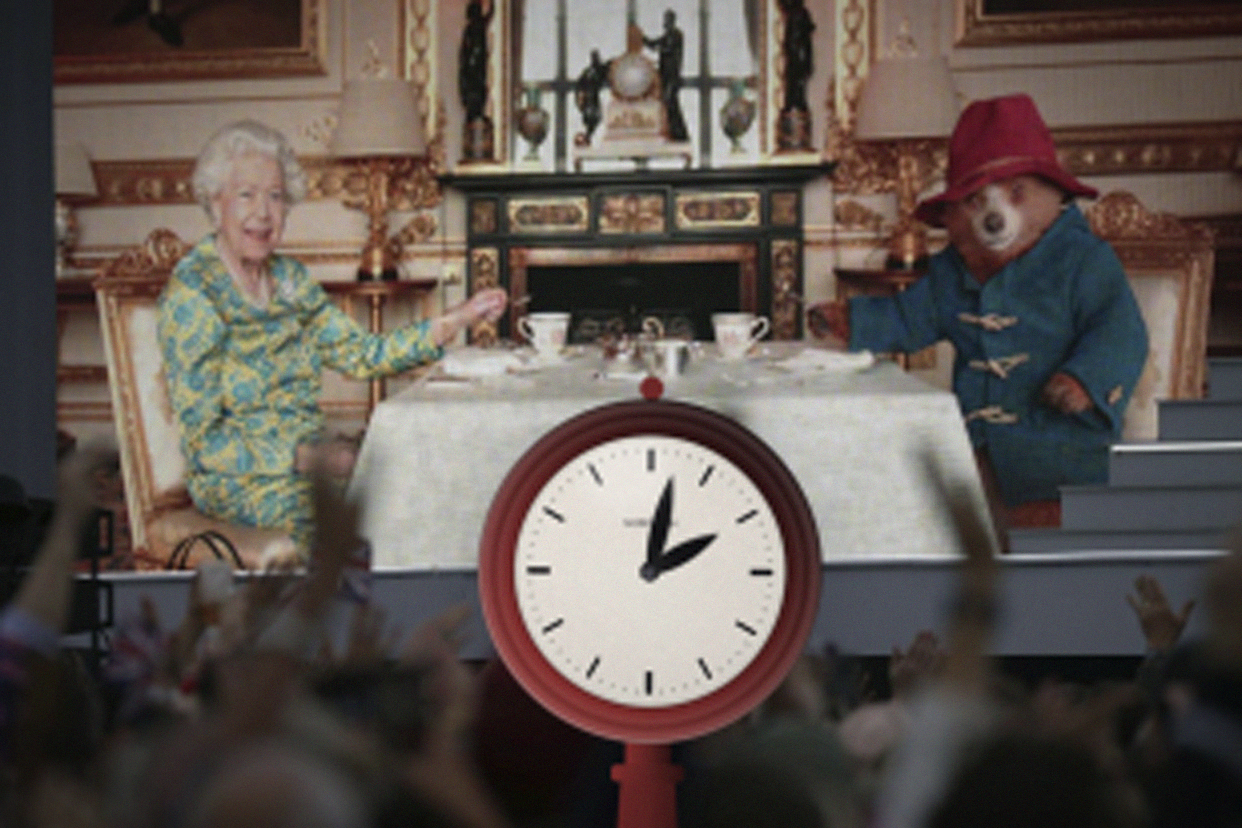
2,02
